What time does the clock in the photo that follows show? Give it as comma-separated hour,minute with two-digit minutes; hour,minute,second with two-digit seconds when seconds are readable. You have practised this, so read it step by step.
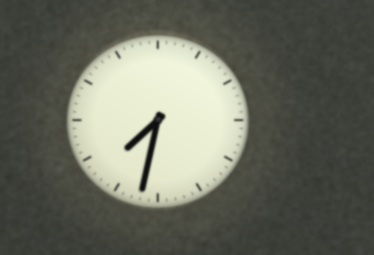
7,32
